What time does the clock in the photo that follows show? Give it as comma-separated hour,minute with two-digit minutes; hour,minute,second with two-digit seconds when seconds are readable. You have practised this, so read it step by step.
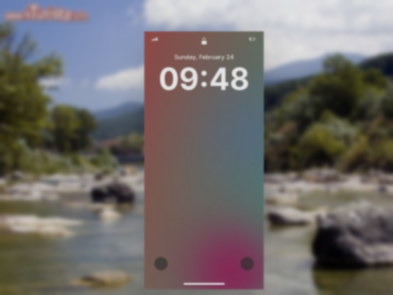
9,48
